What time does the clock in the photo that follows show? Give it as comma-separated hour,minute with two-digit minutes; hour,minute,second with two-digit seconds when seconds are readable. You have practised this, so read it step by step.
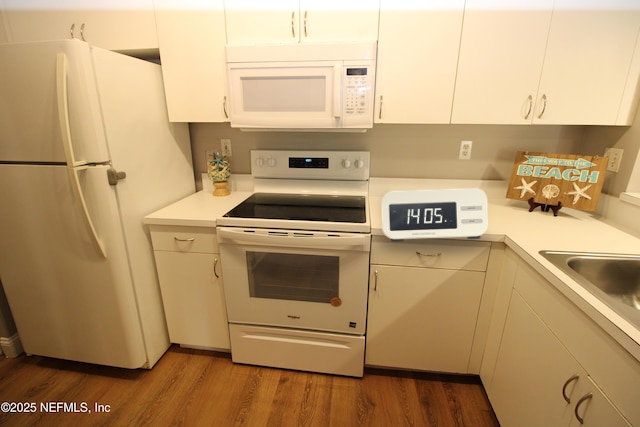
14,05
